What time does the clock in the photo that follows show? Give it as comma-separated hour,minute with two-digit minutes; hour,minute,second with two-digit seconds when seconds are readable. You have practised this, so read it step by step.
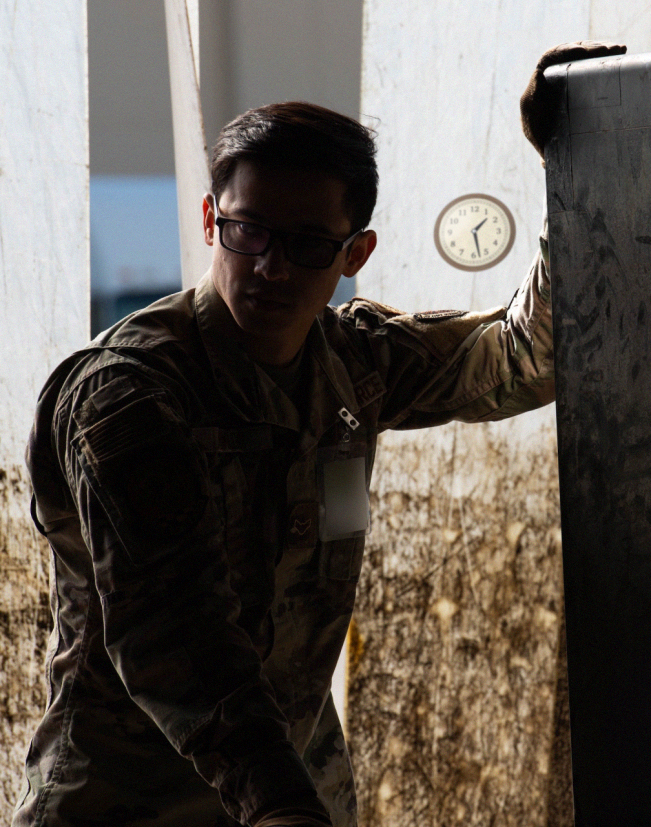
1,28
